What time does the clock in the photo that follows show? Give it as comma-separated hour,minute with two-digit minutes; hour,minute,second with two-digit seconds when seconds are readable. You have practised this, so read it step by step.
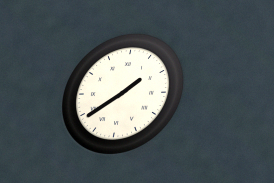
1,39
